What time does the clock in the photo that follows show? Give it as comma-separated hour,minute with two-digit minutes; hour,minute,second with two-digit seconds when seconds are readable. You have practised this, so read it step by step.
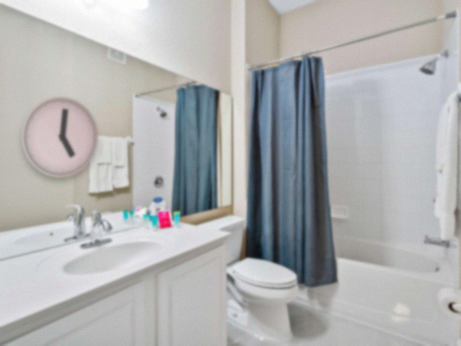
5,01
